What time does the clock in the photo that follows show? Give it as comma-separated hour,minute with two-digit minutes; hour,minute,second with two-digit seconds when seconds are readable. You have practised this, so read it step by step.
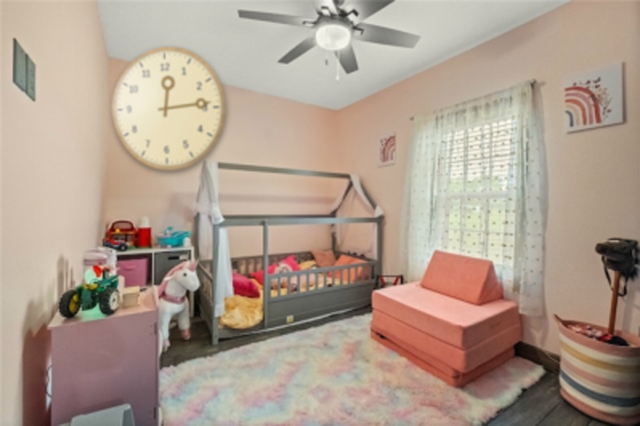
12,14
